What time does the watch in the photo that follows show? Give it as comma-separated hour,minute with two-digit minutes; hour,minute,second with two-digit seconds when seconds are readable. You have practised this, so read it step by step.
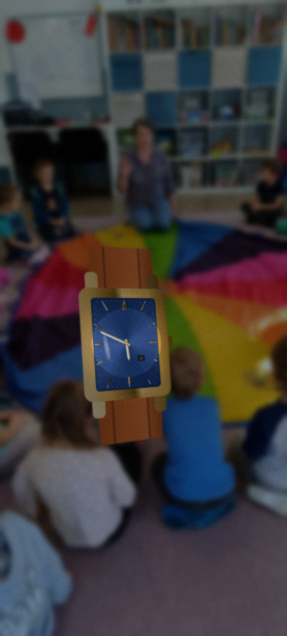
5,49
